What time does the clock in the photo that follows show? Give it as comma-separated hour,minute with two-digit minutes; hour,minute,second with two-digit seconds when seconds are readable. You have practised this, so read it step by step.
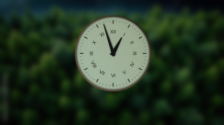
12,57
